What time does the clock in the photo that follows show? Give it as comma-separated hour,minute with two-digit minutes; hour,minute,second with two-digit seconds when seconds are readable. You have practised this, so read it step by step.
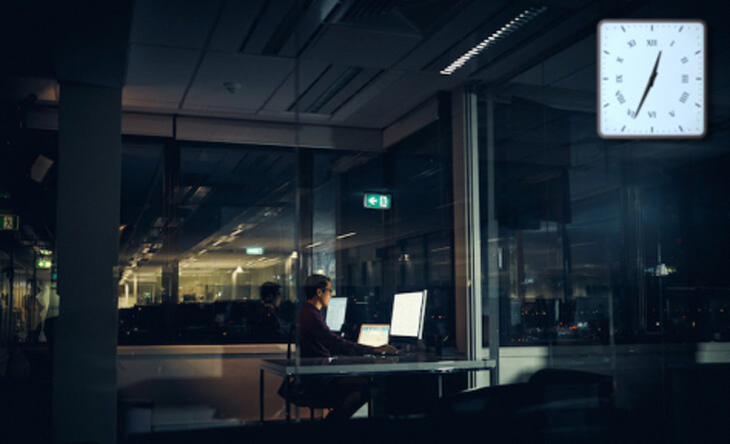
12,34
